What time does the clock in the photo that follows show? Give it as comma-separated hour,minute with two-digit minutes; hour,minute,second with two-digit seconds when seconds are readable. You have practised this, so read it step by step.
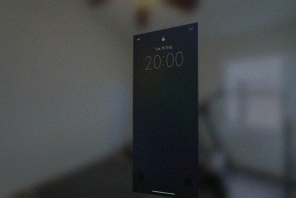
20,00
